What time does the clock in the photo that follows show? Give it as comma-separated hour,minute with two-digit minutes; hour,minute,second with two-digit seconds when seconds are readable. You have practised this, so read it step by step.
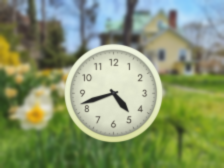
4,42
